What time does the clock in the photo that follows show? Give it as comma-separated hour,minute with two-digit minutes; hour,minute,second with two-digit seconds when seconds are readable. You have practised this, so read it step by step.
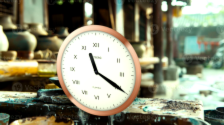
11,20
